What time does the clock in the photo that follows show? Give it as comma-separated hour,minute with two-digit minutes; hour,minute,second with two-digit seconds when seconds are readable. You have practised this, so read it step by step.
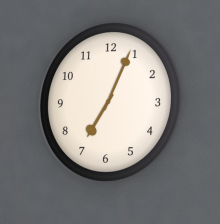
7,04
